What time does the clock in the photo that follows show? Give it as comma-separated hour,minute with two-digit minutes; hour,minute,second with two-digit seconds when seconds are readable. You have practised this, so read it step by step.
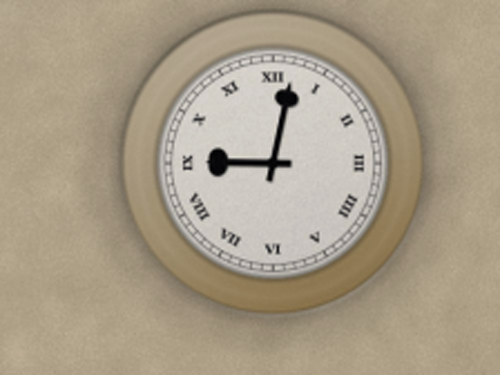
9,02
